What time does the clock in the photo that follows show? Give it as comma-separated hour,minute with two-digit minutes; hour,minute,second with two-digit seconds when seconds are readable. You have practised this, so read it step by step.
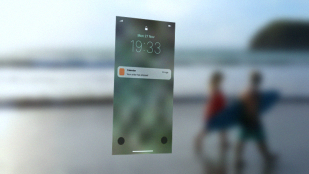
19,33
